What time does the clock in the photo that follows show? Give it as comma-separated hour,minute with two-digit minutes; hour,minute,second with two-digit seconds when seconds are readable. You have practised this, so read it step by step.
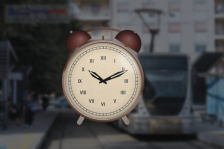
10,11
